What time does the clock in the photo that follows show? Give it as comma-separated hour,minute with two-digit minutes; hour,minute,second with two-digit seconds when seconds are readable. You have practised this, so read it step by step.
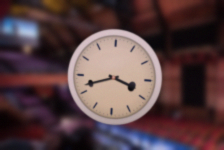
3,42
